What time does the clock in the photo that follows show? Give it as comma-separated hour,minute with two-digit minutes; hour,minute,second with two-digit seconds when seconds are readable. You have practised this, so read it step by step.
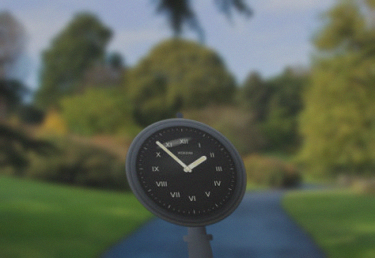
1,53
